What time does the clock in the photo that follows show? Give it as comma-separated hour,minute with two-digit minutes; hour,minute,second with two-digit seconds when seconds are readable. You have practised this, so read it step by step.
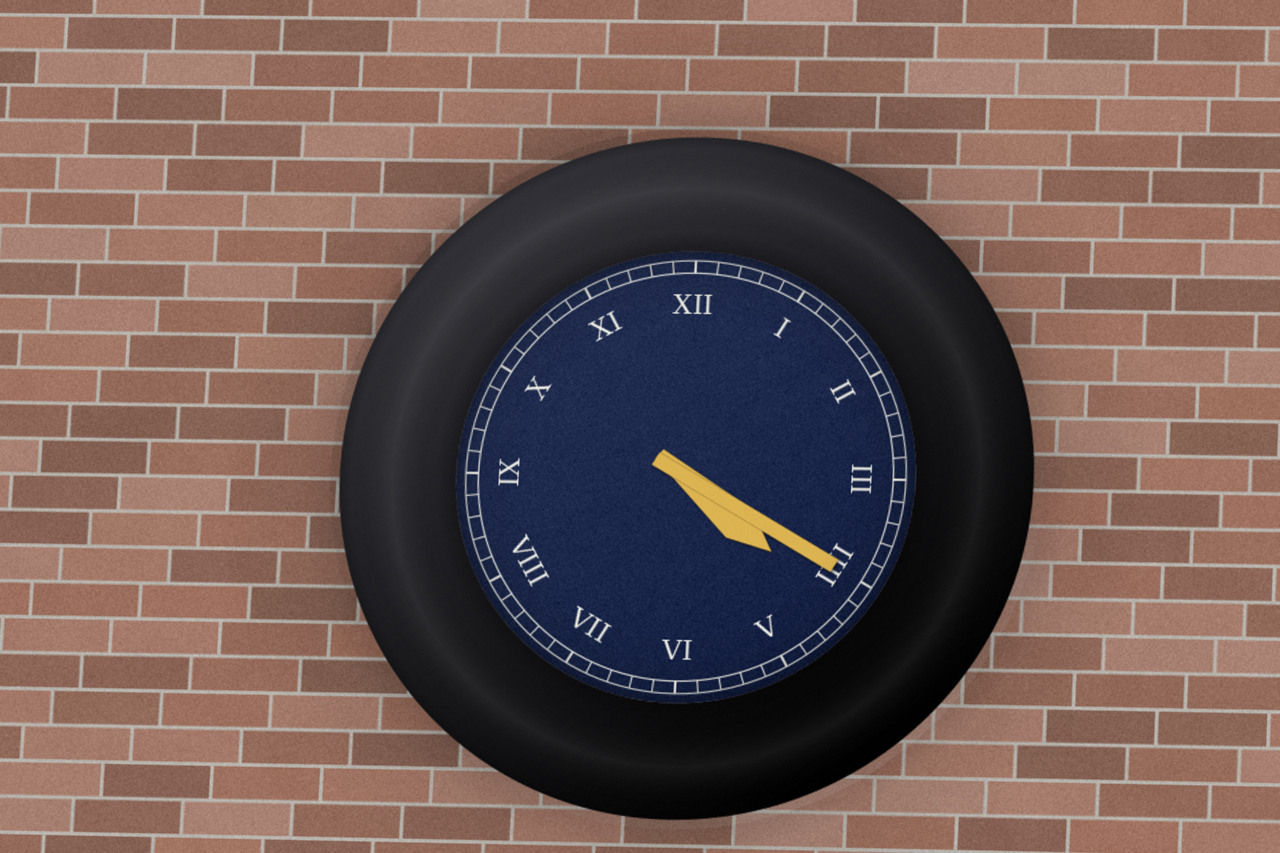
4,20
